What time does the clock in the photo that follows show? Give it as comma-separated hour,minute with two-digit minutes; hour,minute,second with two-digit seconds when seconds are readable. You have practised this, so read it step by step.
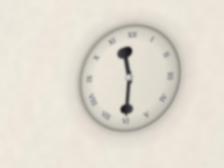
11,30
